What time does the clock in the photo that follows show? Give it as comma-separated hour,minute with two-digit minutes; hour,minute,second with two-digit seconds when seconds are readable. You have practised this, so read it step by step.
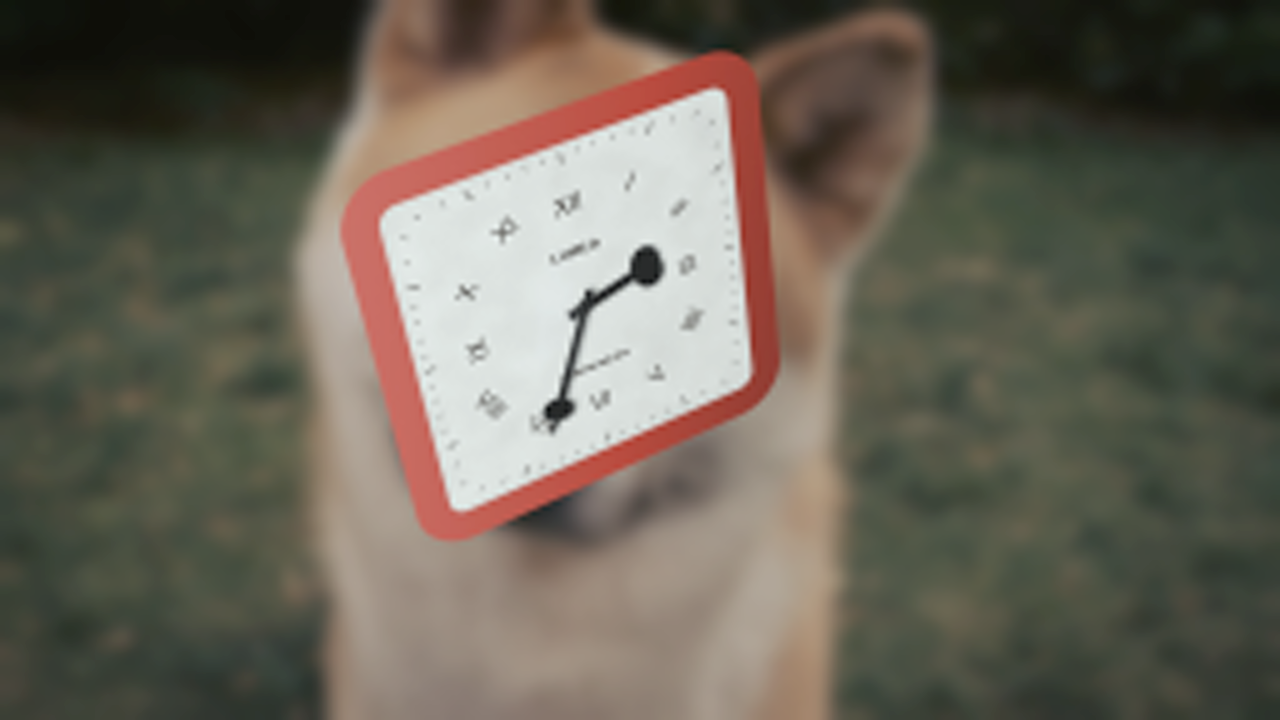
2,34
